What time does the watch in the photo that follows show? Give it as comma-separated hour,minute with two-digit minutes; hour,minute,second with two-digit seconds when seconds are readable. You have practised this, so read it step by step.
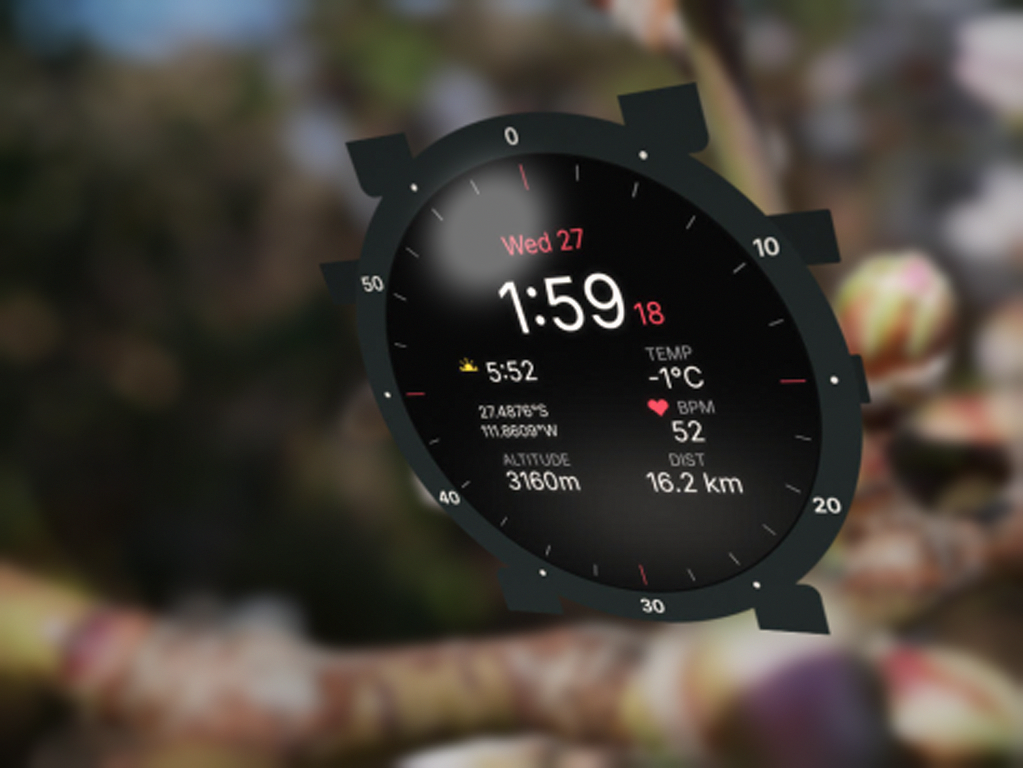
1,59,18
